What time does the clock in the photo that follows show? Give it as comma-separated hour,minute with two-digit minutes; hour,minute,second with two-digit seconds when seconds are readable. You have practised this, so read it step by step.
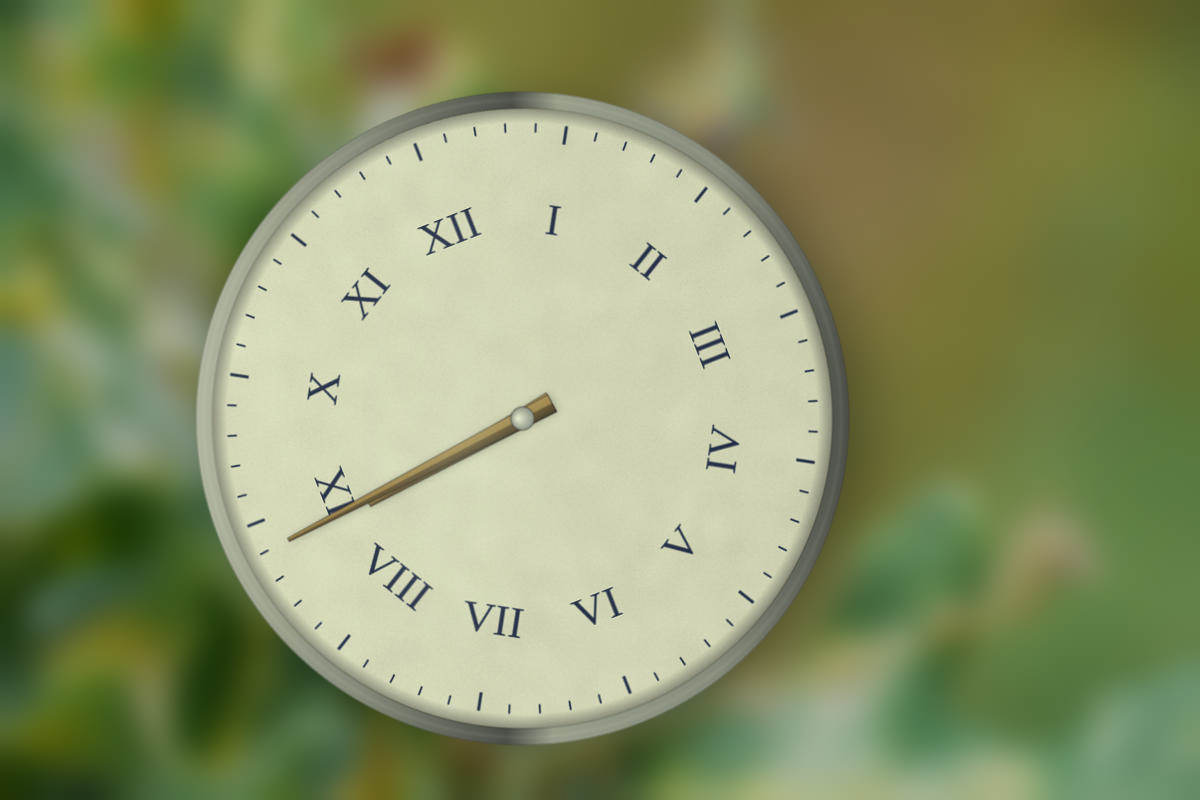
8,44
